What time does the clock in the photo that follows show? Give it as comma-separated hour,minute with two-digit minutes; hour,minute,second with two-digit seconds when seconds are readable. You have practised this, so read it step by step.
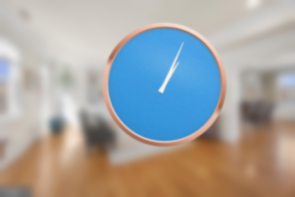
1,04
